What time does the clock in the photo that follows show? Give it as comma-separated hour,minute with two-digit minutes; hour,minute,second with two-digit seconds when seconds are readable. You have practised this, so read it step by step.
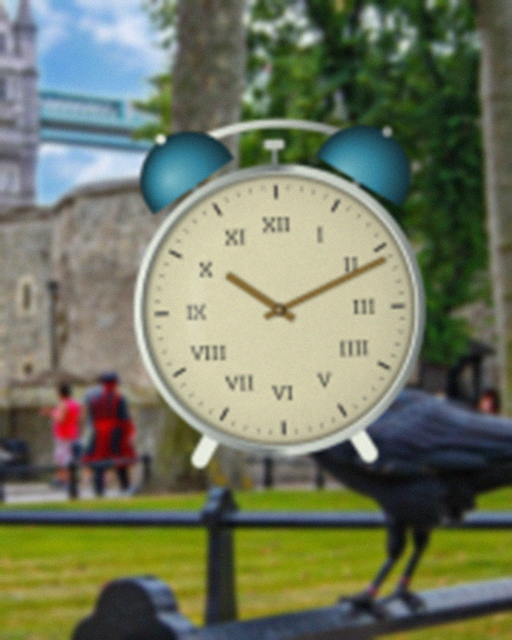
10,11
